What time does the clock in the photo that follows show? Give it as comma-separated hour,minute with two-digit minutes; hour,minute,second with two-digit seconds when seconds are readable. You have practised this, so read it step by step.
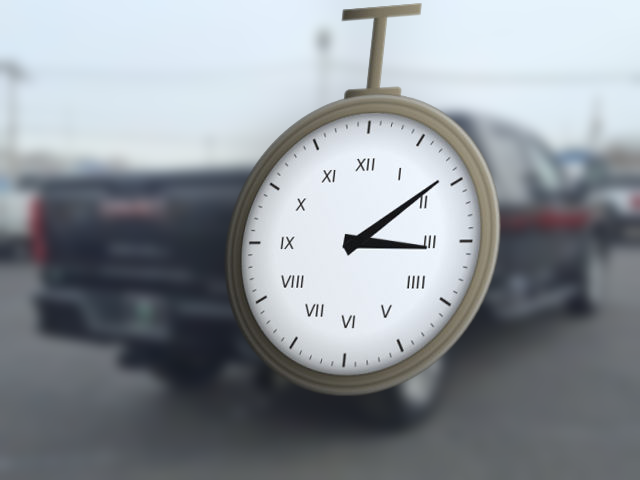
3,09
